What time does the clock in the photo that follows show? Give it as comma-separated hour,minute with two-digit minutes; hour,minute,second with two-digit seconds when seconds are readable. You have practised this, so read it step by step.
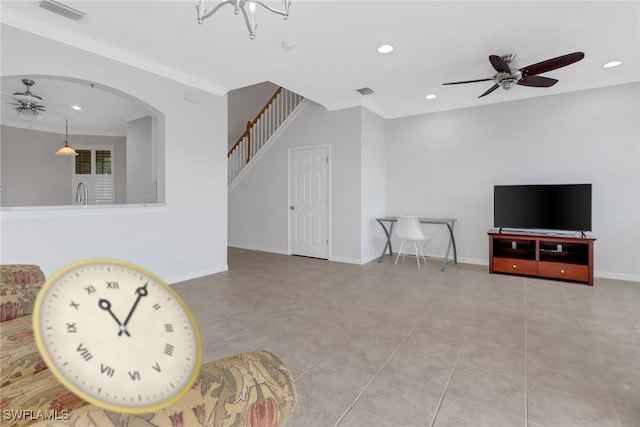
11,06
